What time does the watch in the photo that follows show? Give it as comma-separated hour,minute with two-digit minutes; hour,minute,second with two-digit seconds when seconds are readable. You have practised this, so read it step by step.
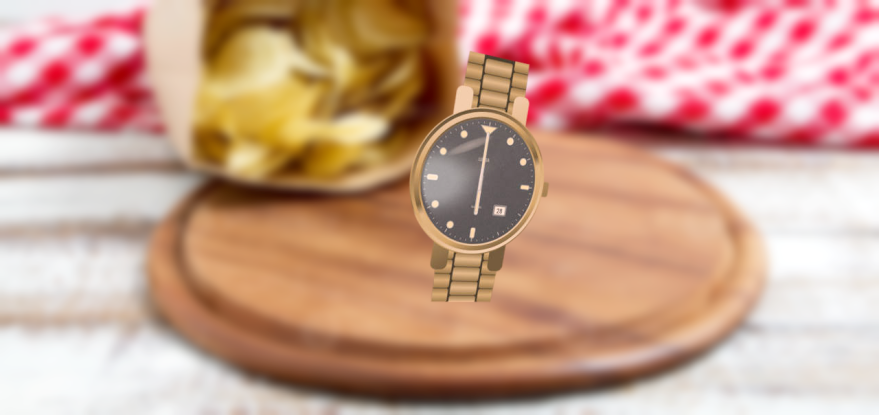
6,00
